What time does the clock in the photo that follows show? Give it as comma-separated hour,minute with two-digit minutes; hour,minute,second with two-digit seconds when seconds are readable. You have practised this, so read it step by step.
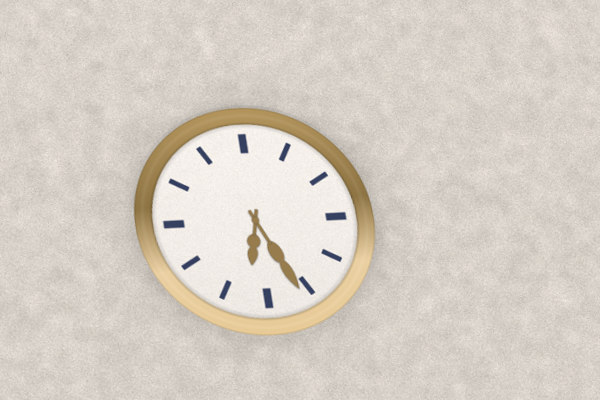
6,26
